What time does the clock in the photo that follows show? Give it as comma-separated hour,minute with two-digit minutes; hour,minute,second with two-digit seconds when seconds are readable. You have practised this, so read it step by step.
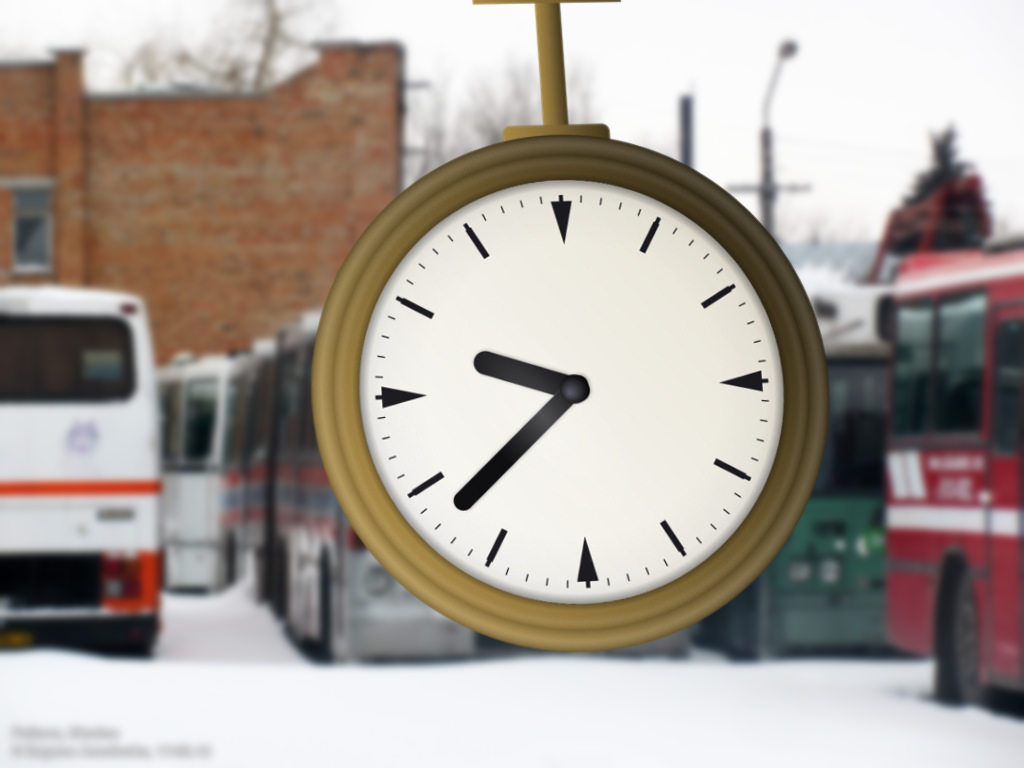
9,38
